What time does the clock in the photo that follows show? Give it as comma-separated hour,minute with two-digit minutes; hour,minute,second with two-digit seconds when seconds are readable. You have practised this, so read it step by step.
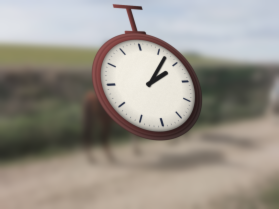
2,07
